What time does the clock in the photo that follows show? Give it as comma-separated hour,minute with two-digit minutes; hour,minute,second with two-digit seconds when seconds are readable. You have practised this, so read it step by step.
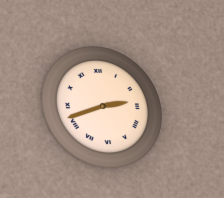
2,42
